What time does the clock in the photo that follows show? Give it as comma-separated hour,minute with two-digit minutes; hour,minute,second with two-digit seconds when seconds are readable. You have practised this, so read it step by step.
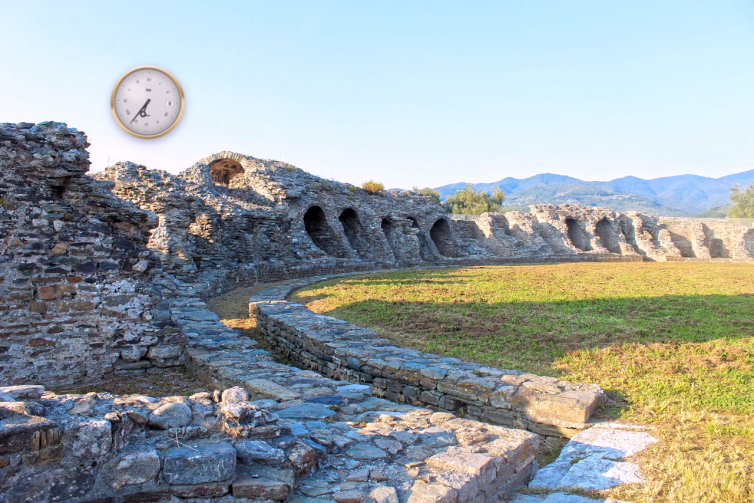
6,36
